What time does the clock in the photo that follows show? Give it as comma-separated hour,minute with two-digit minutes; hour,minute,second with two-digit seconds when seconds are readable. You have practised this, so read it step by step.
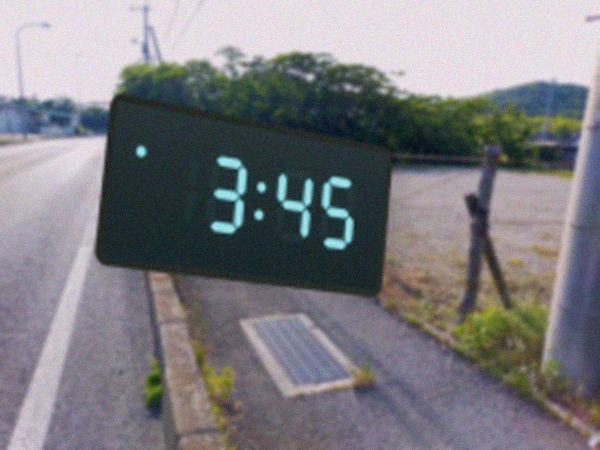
3,45
